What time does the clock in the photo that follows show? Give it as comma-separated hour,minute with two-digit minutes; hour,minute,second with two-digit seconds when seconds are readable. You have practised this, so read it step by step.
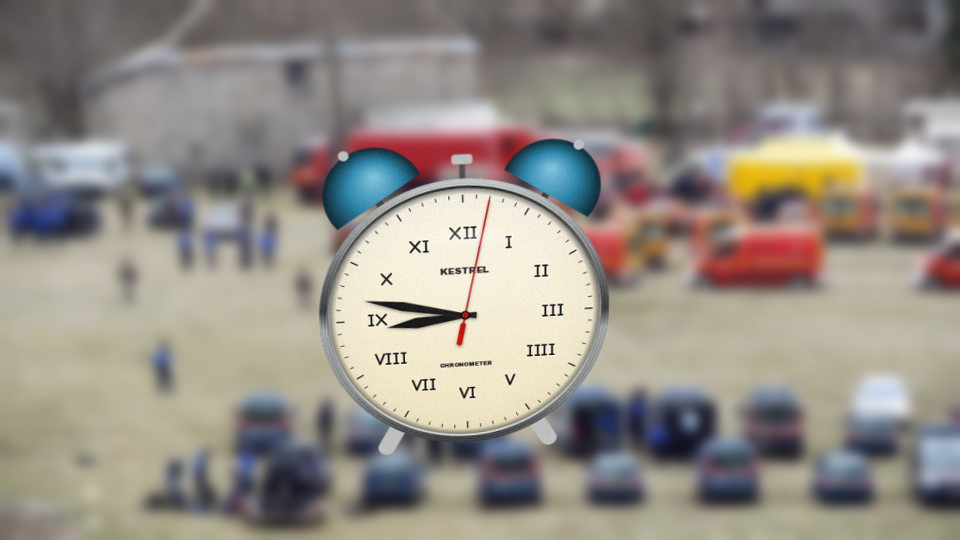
8,47,02
